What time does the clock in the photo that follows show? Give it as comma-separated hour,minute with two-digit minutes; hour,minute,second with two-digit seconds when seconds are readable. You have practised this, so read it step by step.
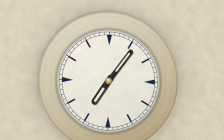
7,06
